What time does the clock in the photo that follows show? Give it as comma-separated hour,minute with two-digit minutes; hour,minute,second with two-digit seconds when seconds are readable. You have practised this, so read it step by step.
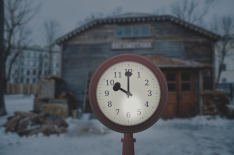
10,00
